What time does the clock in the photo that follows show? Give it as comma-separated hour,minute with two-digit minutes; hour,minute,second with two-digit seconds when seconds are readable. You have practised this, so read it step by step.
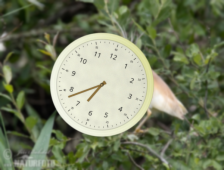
6,38
